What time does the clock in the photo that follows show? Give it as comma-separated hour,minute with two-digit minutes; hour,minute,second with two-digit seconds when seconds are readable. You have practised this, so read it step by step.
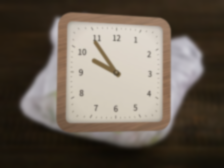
9,54
